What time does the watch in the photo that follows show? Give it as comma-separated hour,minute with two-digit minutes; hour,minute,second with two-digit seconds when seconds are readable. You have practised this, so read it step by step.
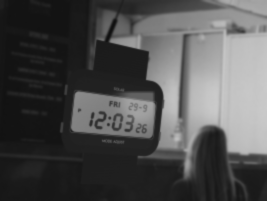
12,03,26
